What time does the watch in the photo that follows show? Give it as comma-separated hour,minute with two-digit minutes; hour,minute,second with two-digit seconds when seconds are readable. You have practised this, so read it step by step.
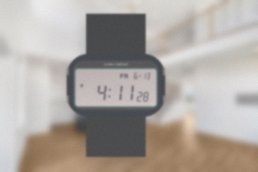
4,11
